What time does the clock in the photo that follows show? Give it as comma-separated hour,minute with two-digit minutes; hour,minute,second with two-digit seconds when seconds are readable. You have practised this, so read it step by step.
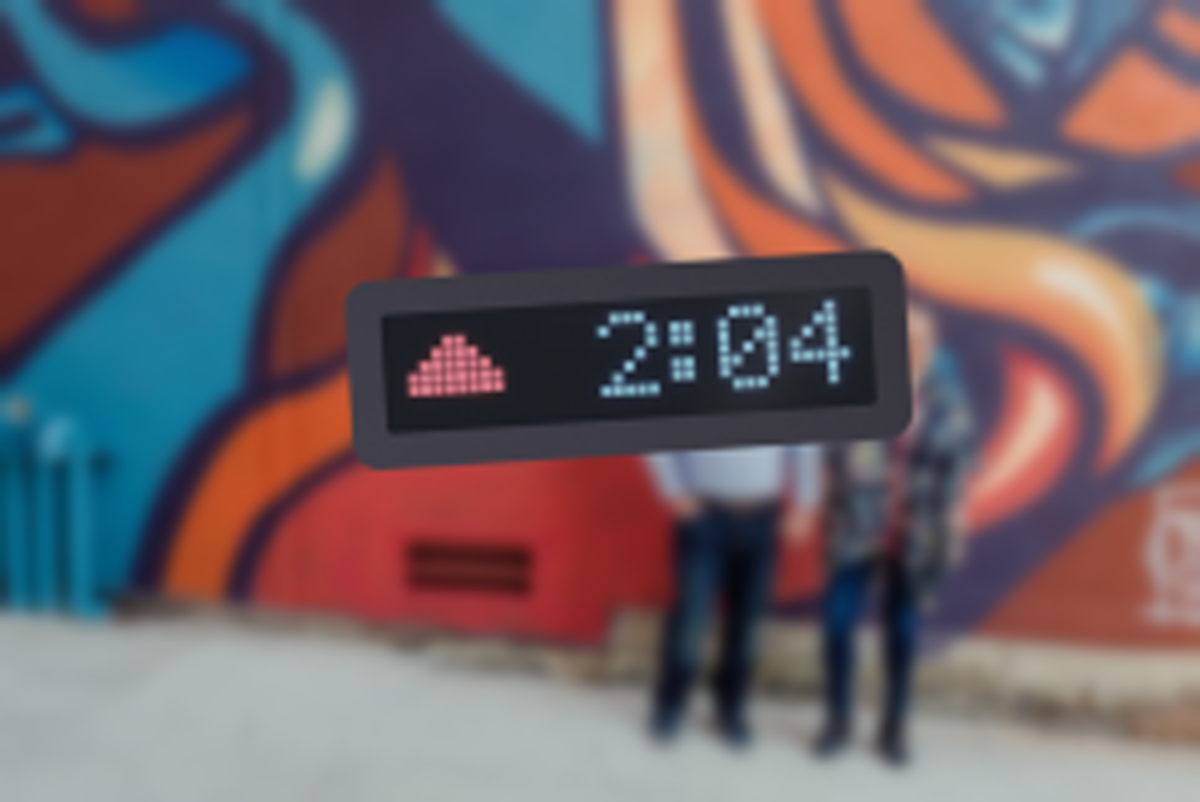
2,04
